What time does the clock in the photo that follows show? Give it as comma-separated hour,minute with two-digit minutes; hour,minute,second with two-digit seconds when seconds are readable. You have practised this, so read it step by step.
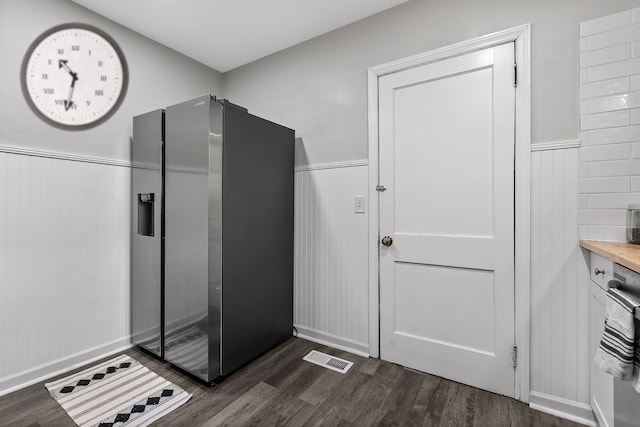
10,32
